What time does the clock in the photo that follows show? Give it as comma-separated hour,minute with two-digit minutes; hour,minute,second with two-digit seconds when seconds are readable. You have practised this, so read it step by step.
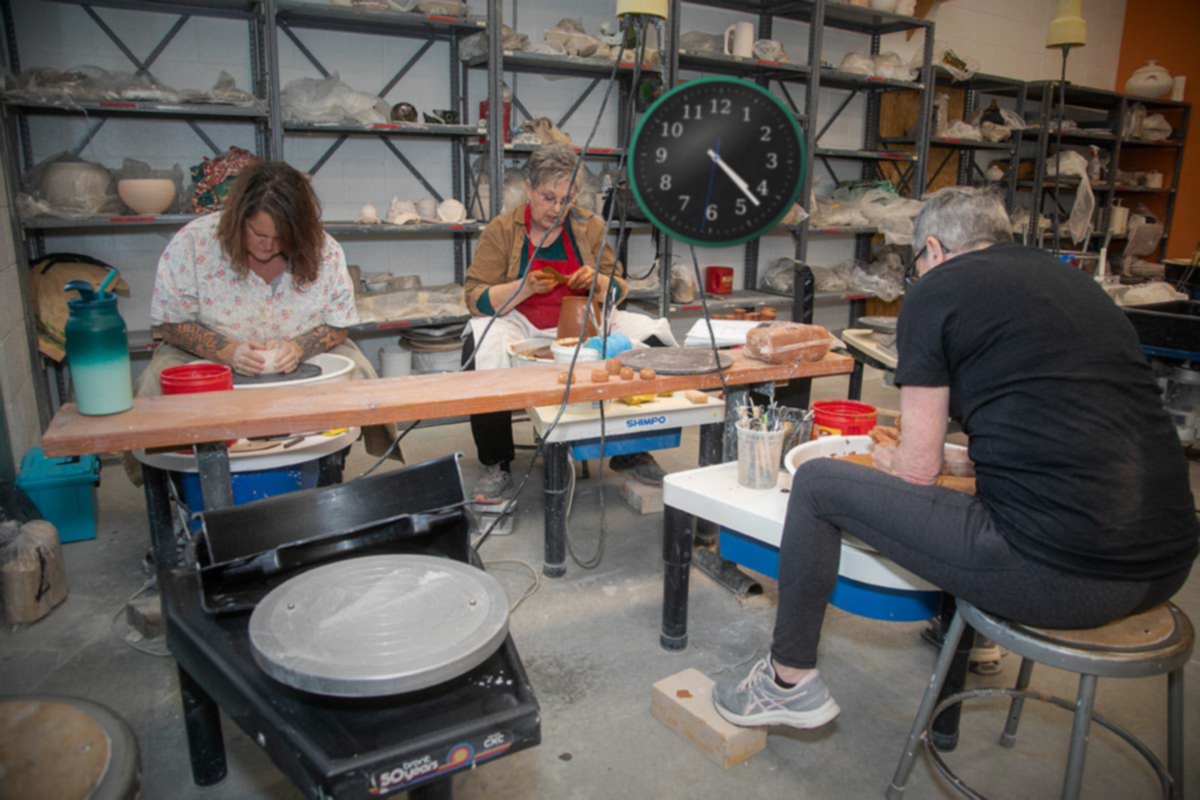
4,22,31
